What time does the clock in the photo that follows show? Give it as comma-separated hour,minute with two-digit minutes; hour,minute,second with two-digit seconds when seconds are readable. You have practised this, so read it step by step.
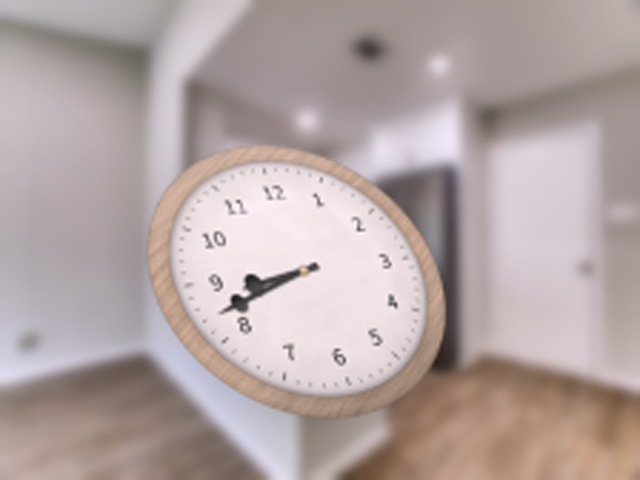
8,42
